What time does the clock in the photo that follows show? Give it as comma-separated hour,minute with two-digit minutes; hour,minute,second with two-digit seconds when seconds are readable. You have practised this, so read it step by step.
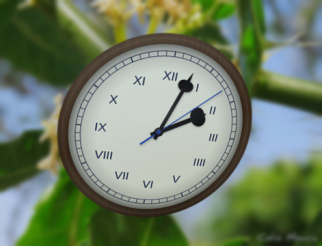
2,03,08
